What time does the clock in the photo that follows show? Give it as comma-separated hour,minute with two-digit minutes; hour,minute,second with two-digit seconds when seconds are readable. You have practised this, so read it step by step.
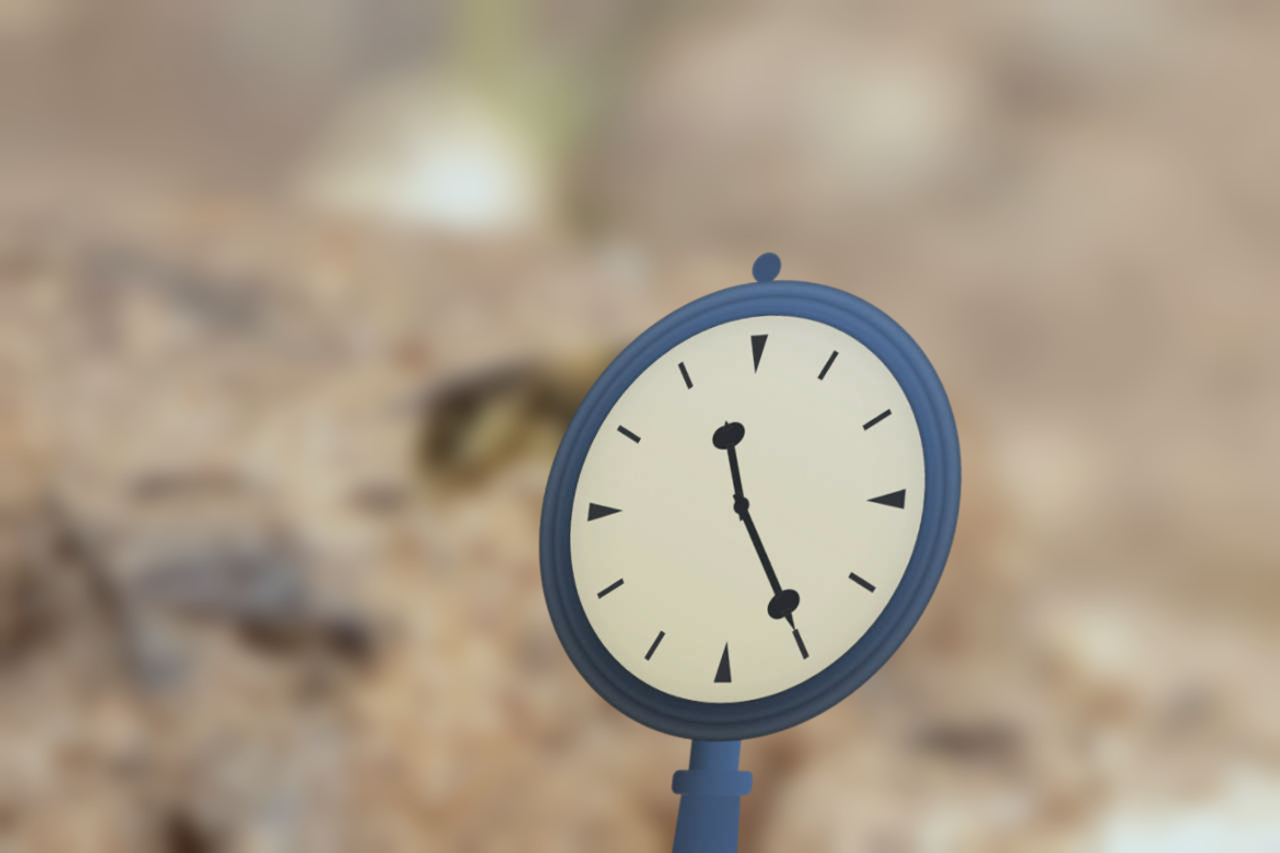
11,25
